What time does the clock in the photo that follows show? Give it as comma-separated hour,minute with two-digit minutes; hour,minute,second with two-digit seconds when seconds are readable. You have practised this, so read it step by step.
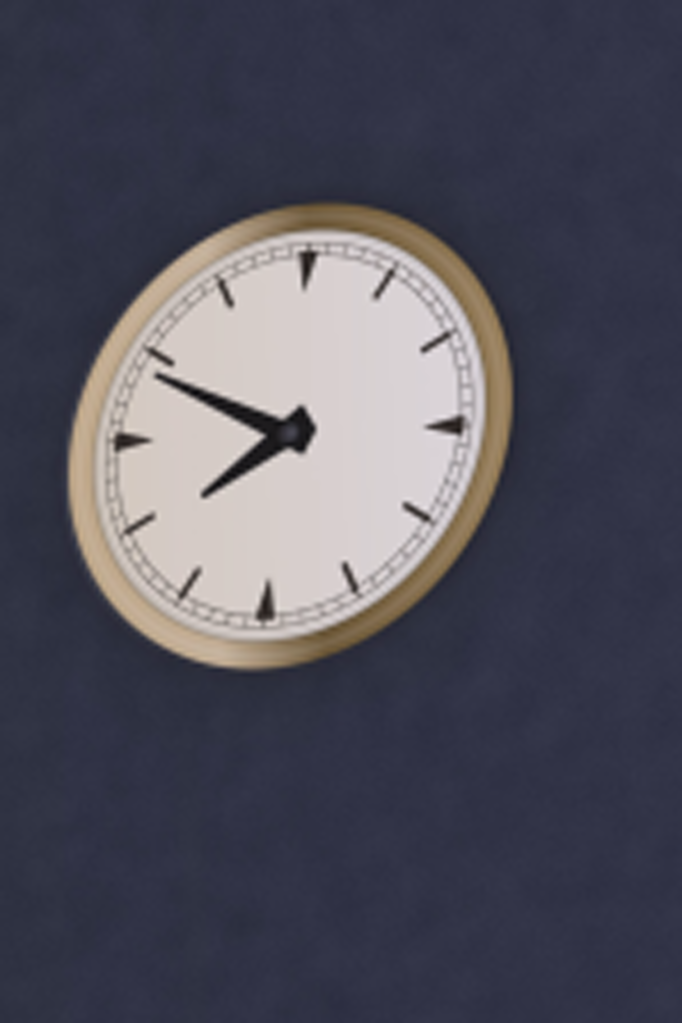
7,49
